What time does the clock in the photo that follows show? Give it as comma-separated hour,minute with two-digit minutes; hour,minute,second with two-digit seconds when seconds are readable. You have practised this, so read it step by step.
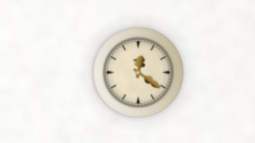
12,21
